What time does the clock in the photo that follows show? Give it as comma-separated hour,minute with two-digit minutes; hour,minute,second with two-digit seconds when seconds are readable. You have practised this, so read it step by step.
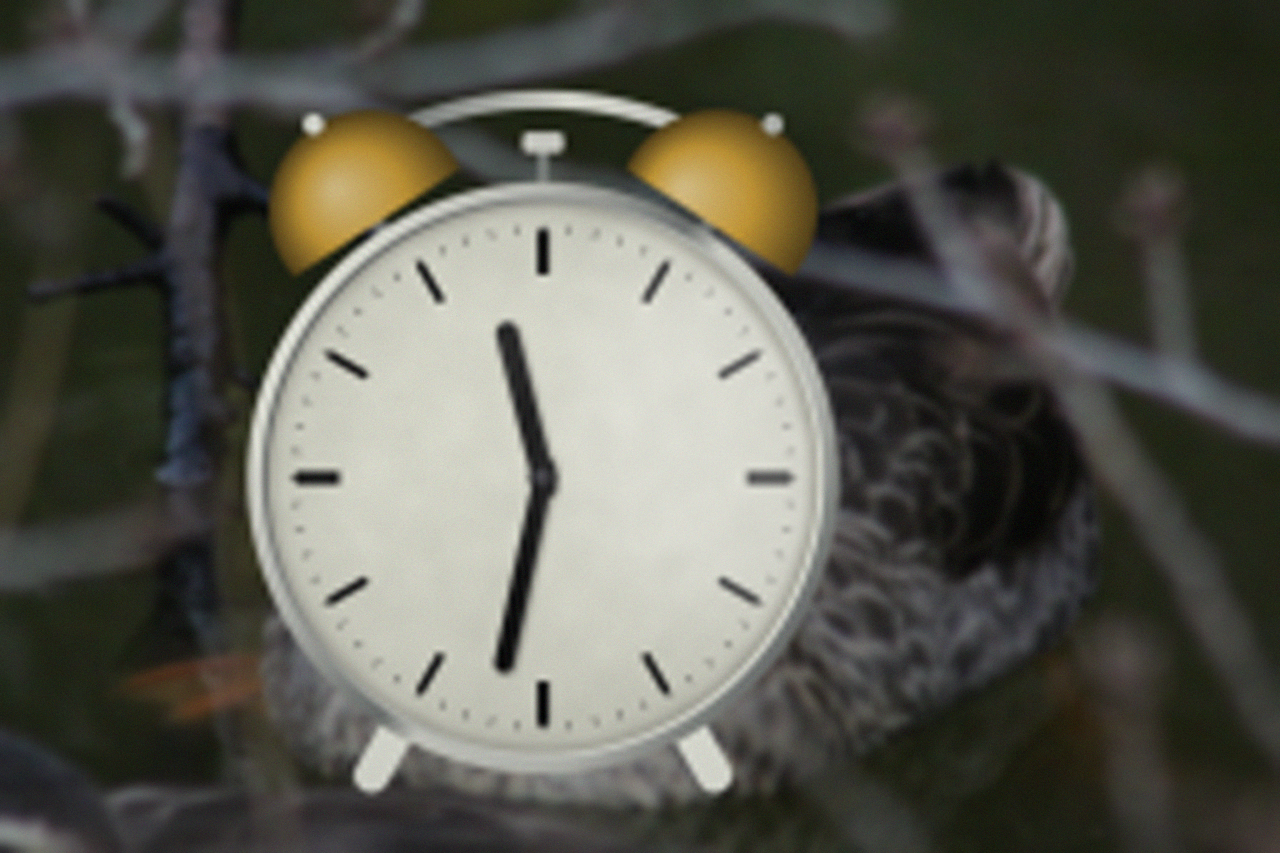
11,32
